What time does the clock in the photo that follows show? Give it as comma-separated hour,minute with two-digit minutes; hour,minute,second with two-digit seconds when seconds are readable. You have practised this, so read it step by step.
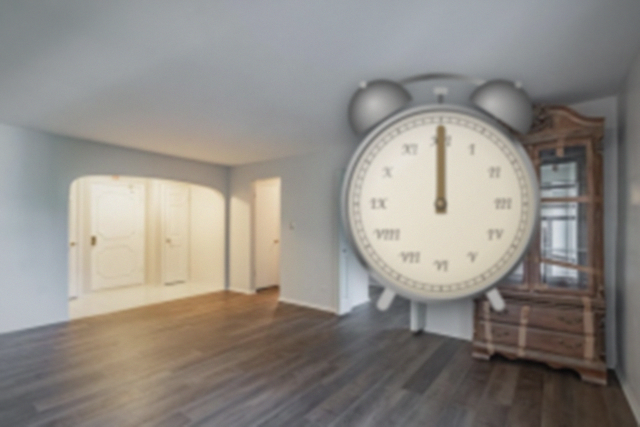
12,00
